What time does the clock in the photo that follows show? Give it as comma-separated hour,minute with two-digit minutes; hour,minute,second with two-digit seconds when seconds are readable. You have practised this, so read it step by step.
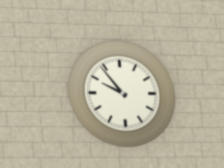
9,54
